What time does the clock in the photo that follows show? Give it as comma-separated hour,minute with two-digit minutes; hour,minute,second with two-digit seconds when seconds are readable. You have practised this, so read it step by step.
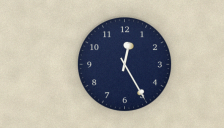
12,25
